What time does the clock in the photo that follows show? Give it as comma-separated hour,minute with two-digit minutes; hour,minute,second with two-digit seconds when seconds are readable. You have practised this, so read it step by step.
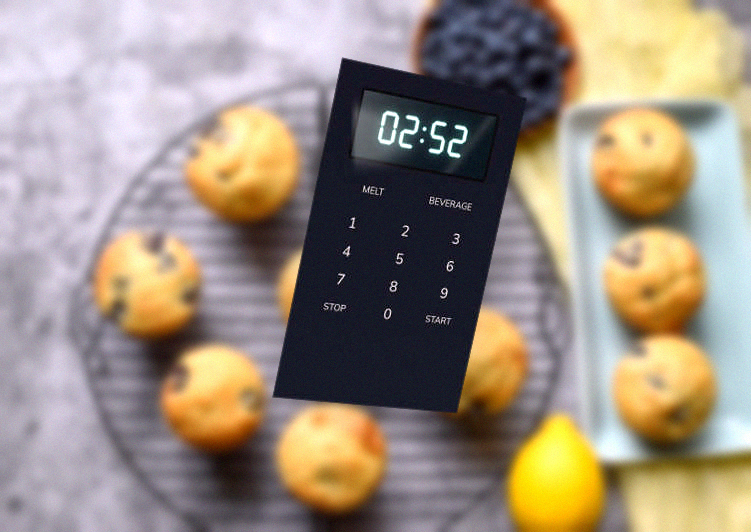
2,52
